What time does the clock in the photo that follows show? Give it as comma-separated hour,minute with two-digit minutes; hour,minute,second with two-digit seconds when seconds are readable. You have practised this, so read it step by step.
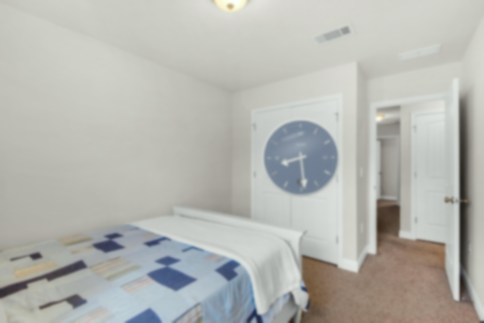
8,29
